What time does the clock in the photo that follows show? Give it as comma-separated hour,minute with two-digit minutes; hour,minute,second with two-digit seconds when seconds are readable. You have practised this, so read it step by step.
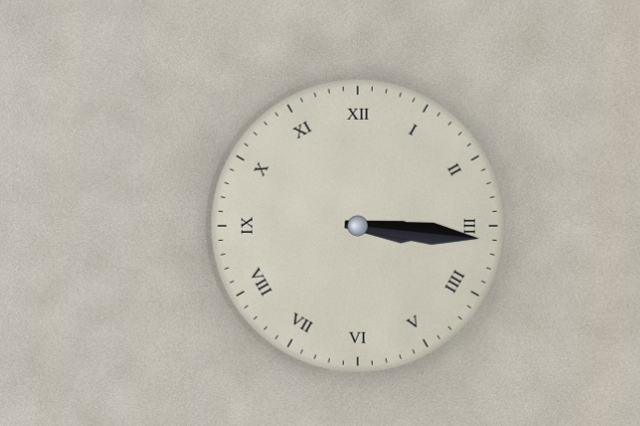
3,16
